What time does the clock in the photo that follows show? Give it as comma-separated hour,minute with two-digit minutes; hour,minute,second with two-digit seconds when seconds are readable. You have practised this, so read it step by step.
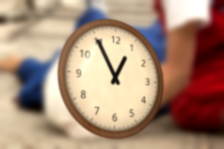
12,55
